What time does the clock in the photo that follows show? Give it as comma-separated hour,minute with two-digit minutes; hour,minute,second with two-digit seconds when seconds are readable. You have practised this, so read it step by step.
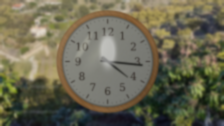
4,16
